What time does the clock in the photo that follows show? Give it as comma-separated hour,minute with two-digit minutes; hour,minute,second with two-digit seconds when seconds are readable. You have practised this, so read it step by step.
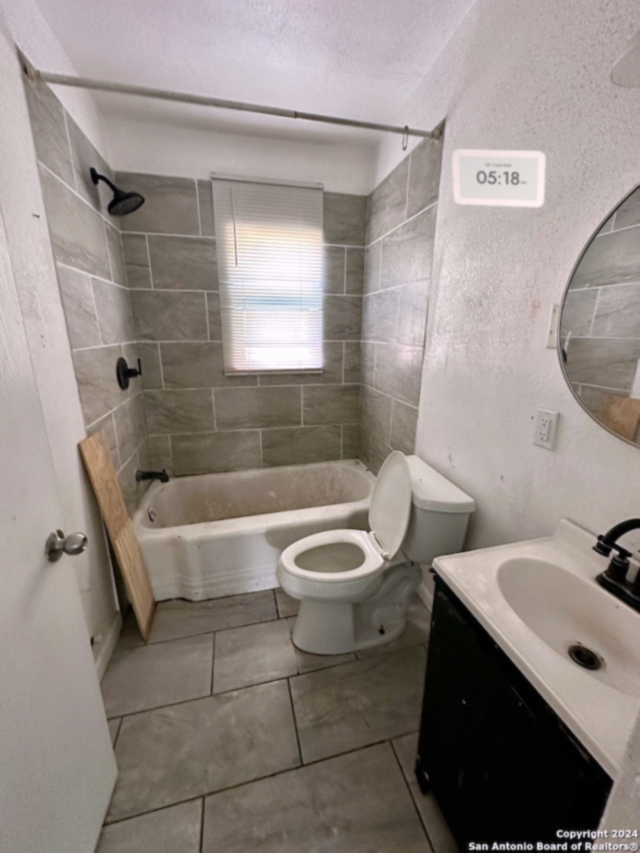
5,18
